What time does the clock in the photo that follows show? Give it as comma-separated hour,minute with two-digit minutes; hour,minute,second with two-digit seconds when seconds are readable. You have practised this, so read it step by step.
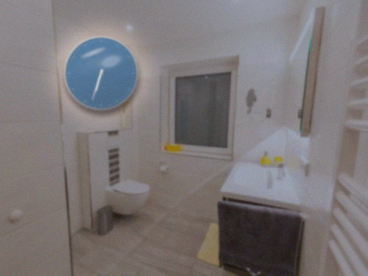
6,33
